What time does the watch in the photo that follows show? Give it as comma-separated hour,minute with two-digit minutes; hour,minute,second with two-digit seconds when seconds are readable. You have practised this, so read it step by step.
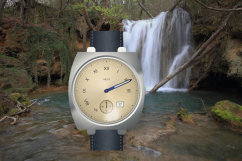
2,11
